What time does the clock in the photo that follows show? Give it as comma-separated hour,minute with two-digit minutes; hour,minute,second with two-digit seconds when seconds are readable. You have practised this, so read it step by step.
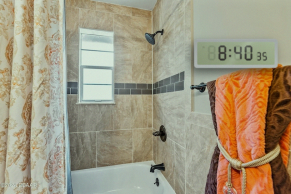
8,40,35
